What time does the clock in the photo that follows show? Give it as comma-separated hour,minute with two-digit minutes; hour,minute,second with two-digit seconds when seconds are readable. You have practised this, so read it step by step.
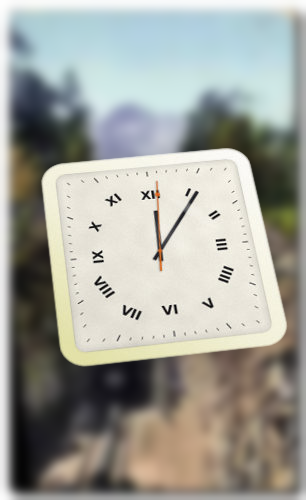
12,06,01
